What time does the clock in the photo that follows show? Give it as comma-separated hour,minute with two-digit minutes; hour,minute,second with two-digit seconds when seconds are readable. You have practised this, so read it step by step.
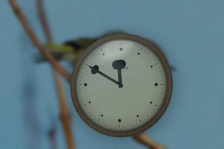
11,50
